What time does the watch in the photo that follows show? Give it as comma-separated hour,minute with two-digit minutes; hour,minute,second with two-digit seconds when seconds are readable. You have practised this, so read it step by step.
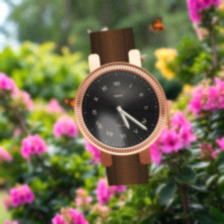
5,22
